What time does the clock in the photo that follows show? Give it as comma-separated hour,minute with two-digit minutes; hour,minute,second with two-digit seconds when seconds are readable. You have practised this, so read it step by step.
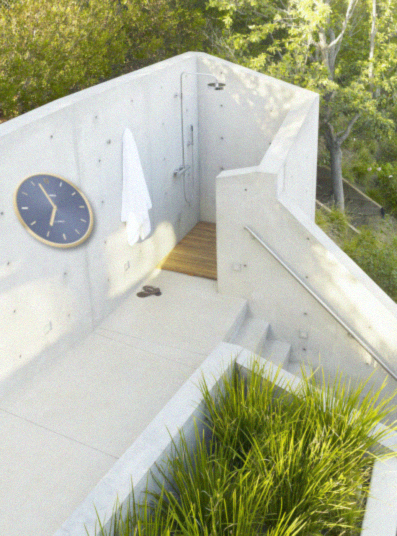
6,57
